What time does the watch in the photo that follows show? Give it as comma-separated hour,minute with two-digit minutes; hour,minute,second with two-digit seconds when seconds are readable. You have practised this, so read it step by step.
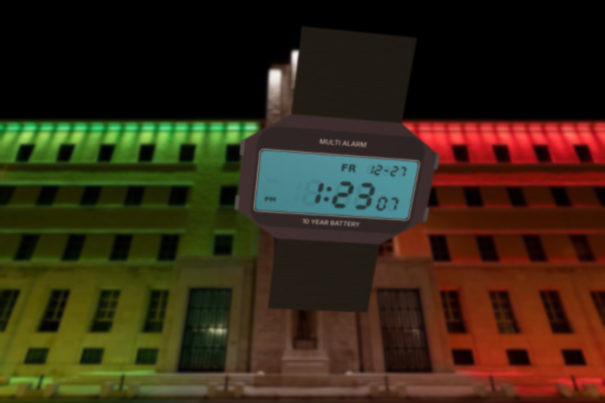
1,23,07
